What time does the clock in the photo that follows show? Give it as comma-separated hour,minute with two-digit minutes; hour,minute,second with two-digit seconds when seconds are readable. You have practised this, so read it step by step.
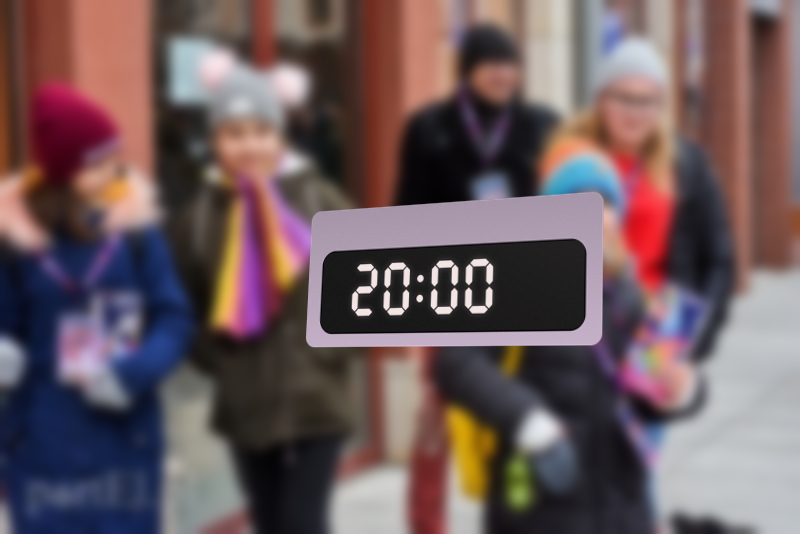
20,00
